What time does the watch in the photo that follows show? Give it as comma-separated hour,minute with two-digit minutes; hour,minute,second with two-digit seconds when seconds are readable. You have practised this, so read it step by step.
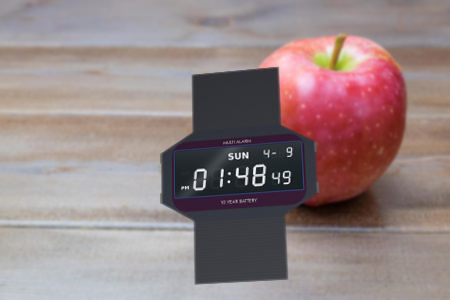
1,48,49
